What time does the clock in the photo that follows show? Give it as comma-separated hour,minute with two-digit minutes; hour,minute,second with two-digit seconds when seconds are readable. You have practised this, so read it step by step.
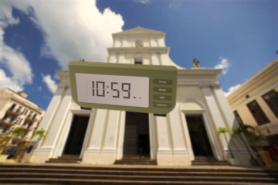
10,59
